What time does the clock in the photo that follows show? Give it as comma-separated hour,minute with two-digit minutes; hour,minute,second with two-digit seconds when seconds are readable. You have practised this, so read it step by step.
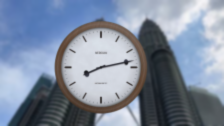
8,13
